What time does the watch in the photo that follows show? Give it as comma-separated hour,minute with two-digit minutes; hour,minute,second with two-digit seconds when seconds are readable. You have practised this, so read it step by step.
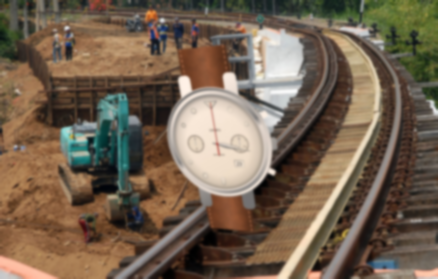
3,17
